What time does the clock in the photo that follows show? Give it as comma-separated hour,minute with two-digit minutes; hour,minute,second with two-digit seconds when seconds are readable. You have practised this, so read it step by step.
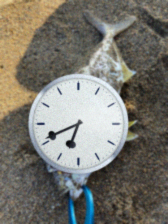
6,41
